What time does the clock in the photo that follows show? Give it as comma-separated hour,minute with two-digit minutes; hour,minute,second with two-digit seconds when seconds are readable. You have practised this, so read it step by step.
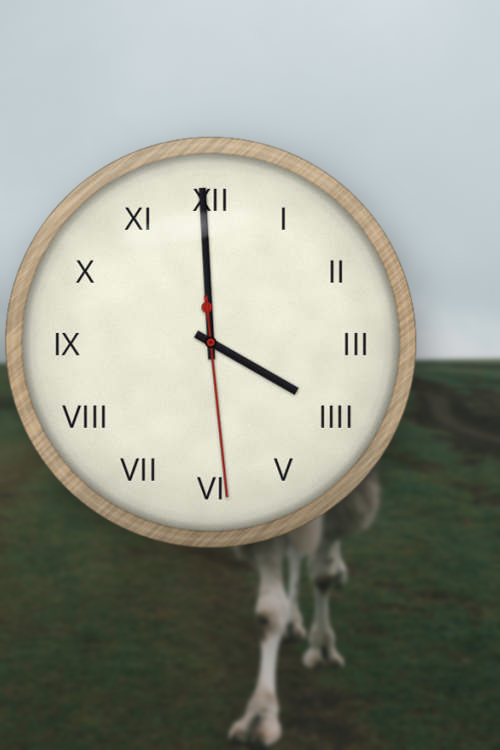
3,59,29
